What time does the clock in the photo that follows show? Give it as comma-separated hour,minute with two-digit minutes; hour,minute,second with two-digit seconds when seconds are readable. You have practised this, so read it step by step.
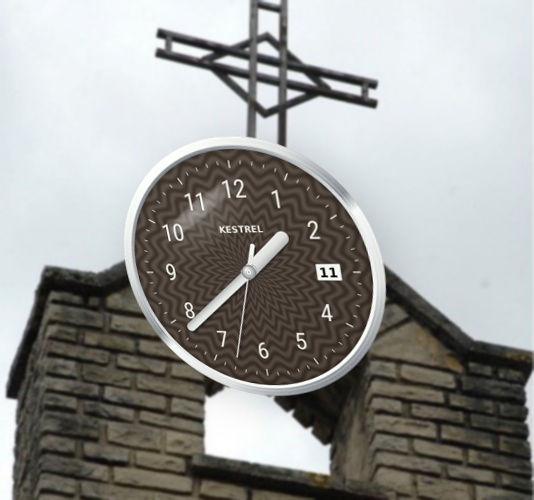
1,38,33
